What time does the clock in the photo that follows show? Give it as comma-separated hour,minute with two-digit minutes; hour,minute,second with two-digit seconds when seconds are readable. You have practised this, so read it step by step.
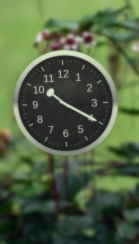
10,20
